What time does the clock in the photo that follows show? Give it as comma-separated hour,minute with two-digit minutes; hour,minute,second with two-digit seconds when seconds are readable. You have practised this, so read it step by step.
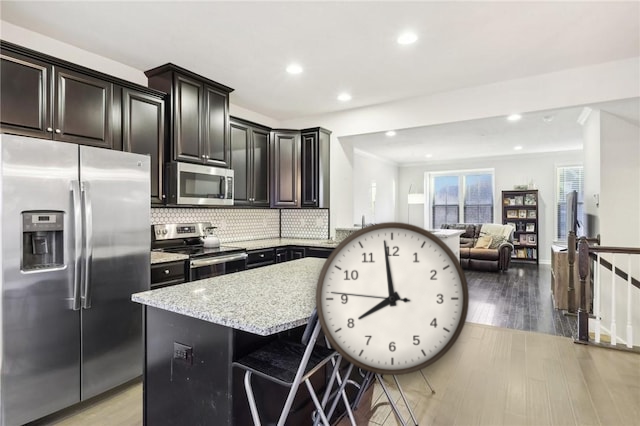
7,58,46
